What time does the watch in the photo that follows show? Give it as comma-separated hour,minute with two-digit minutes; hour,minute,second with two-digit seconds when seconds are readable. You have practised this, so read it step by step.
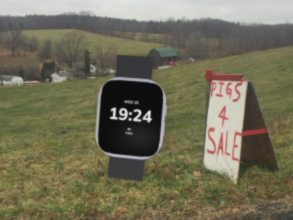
19,24
